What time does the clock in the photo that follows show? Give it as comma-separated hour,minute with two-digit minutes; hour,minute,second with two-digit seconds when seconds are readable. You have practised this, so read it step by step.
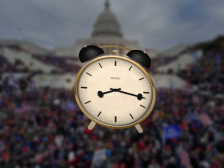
8,17
